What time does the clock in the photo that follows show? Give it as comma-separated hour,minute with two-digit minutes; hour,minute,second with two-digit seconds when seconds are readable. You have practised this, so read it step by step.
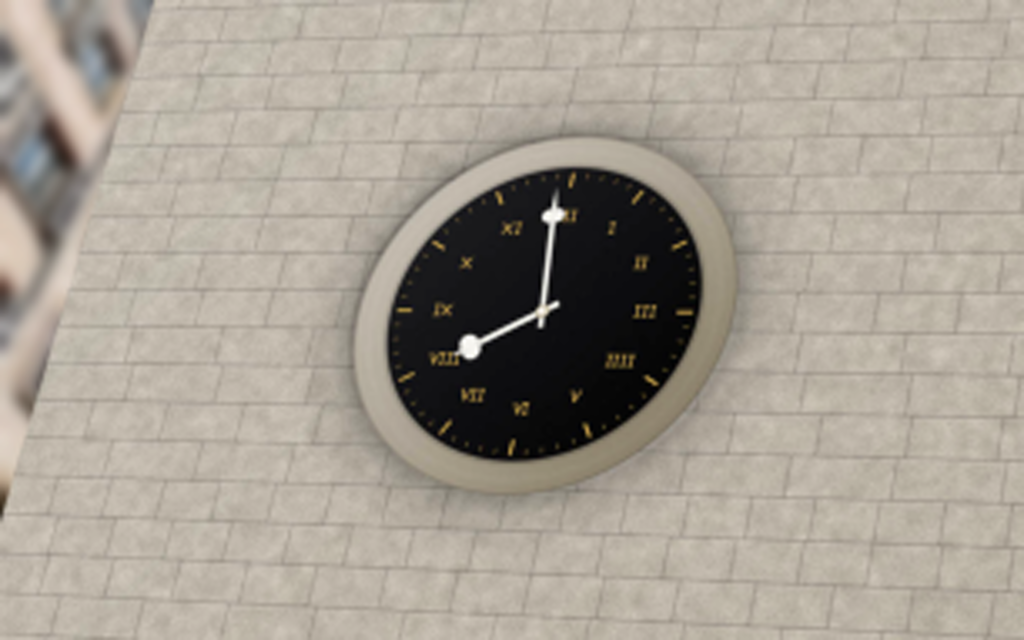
7,59
